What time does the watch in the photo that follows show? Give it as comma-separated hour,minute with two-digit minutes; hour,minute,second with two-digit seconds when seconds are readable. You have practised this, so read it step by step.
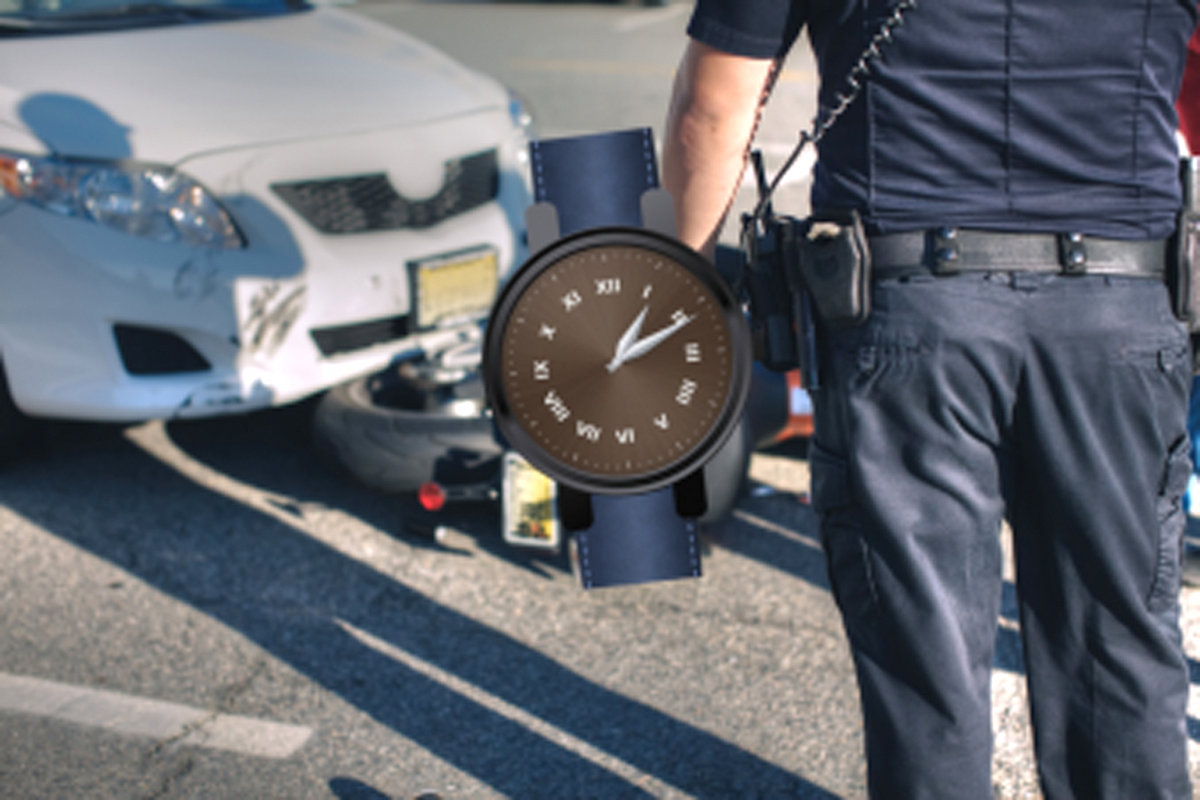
1,11
